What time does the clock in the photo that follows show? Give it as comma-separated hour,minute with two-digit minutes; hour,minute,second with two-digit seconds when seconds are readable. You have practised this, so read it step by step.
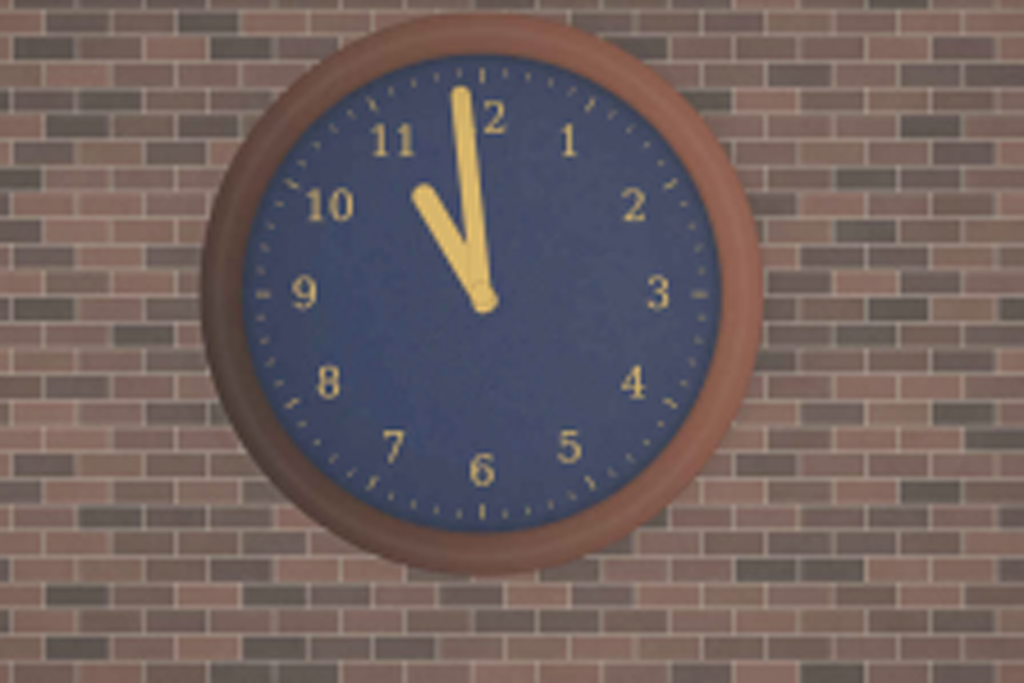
10,59
